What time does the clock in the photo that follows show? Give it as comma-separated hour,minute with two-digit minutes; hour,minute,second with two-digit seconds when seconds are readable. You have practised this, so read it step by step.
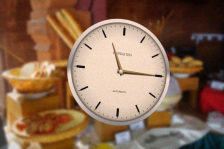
11,15
